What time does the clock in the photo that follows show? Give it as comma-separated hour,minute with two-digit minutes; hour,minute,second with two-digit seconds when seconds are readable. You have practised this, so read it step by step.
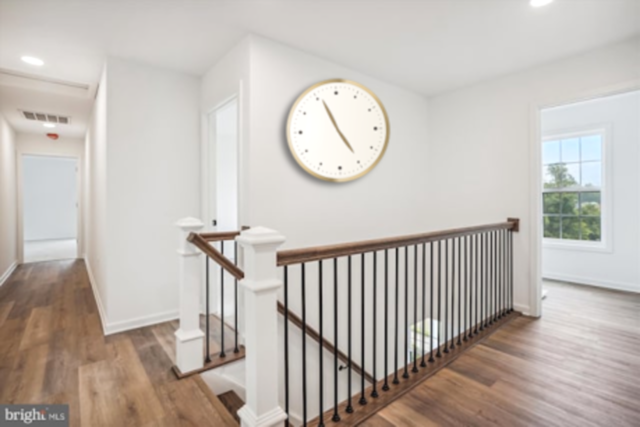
4,56
